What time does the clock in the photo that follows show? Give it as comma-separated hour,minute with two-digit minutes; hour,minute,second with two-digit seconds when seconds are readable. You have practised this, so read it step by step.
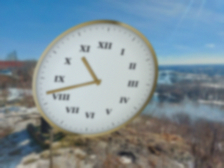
10,42
